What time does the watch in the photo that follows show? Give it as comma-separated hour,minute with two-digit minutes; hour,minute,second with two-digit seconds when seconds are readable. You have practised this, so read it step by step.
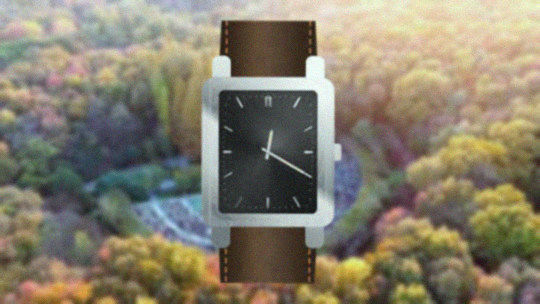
12,20
